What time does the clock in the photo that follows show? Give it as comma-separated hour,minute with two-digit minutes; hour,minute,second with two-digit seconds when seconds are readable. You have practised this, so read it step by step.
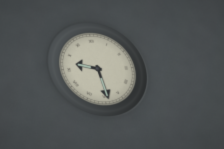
9,29
